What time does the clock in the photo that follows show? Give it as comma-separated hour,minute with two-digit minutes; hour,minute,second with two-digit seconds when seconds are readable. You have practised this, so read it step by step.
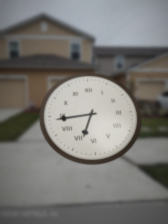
6,44
